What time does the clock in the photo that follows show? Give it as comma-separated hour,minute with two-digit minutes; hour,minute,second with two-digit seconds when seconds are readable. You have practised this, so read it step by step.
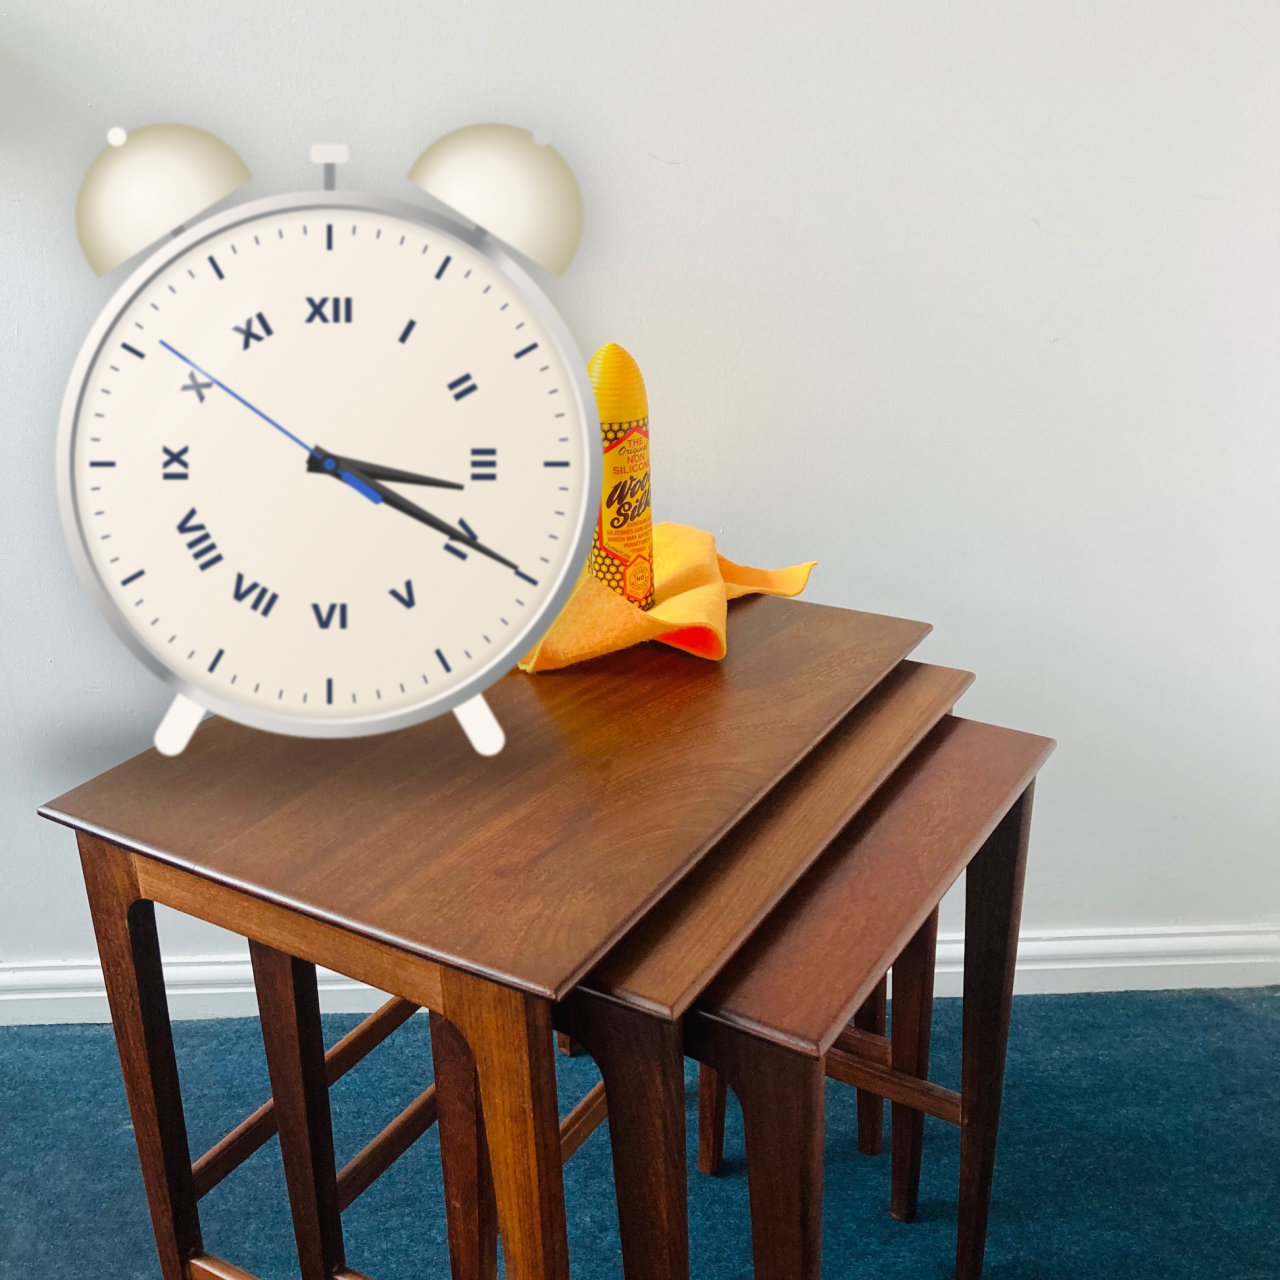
3,19,51
